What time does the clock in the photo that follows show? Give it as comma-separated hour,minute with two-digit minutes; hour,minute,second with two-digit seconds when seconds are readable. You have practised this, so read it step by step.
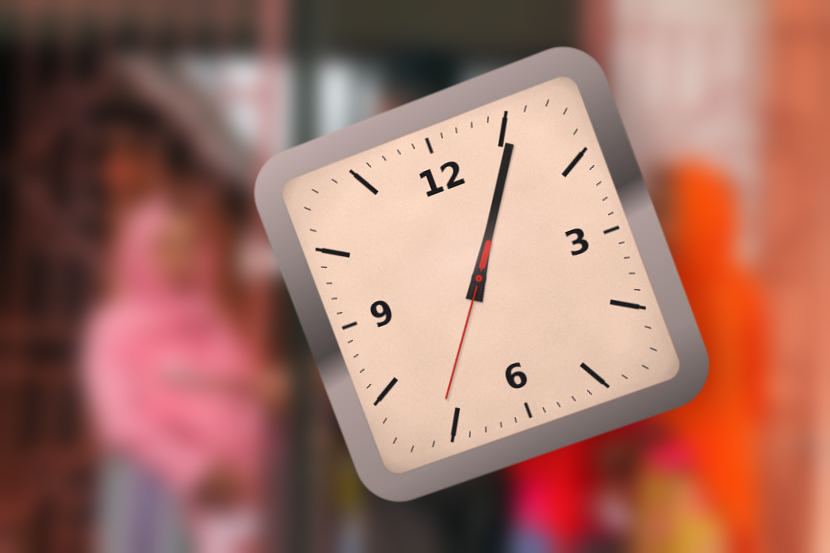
1,05,36
